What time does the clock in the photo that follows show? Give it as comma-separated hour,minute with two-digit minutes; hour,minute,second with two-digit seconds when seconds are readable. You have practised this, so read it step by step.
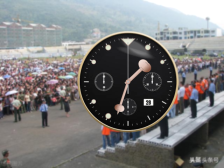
1,33
